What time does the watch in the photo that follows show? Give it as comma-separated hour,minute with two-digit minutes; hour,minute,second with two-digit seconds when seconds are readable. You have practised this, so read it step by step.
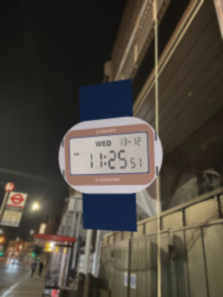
11,25,51
